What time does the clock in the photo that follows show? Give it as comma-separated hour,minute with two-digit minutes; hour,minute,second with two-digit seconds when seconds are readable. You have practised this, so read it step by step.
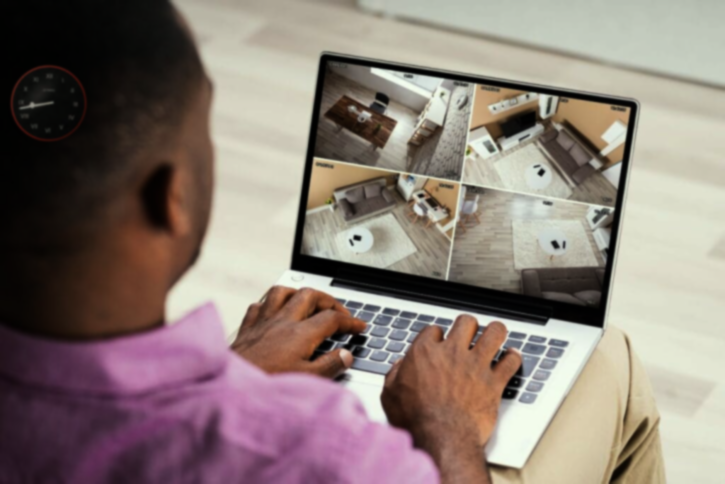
8,43
